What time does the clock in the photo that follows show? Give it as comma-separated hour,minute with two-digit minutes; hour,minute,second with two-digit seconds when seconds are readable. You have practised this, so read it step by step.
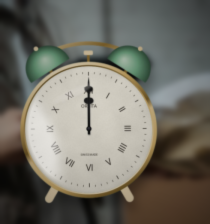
12,00
